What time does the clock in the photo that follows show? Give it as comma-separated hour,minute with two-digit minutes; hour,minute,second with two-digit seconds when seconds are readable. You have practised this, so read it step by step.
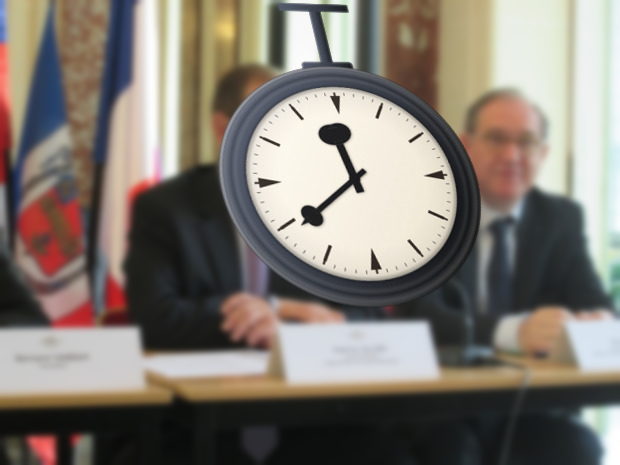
11,39
